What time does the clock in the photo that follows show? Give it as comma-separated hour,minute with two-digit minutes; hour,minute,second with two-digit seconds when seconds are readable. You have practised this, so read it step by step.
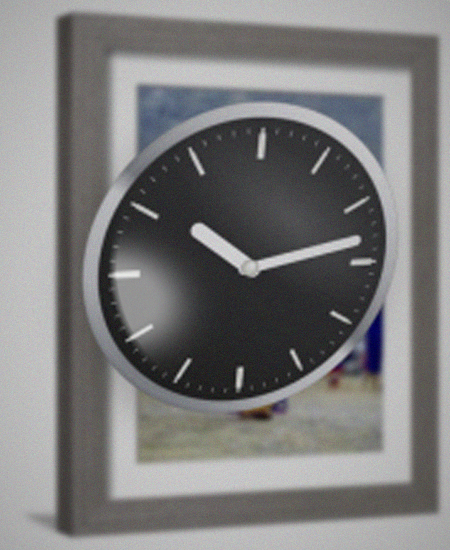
10,13
